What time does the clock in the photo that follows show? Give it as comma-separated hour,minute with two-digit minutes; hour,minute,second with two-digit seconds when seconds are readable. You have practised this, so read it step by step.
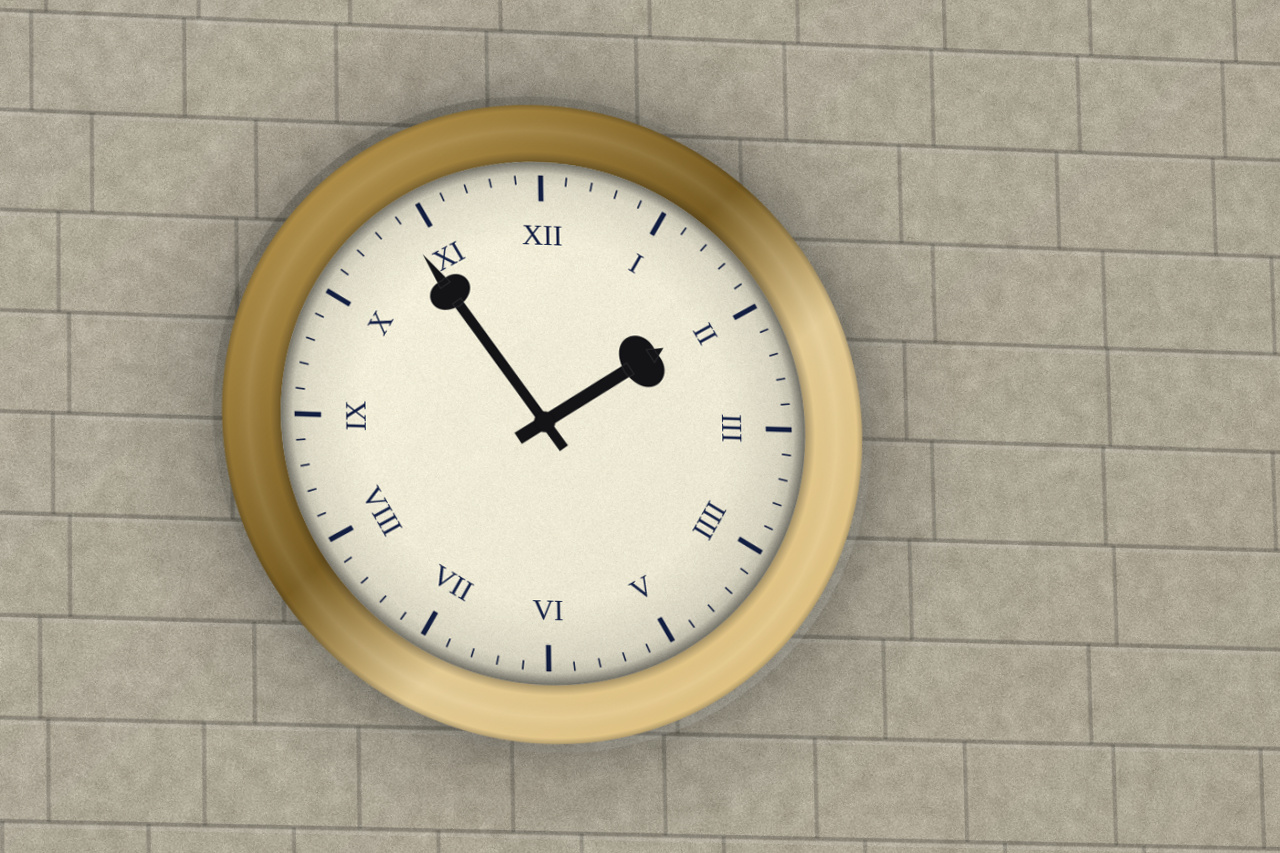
1,54
